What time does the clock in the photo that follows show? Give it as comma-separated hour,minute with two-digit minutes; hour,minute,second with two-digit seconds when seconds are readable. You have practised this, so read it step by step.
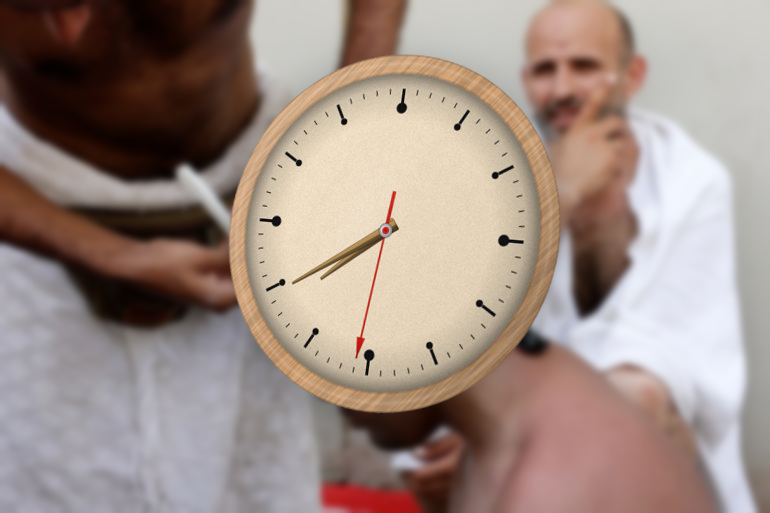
7,39,31
